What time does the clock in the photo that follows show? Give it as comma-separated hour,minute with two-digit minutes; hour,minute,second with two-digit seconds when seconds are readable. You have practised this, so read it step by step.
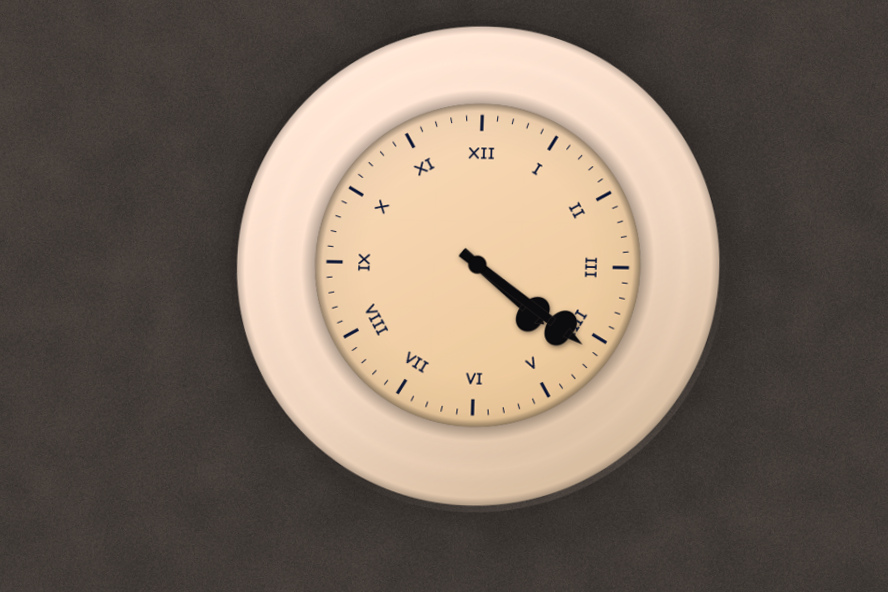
4,21
